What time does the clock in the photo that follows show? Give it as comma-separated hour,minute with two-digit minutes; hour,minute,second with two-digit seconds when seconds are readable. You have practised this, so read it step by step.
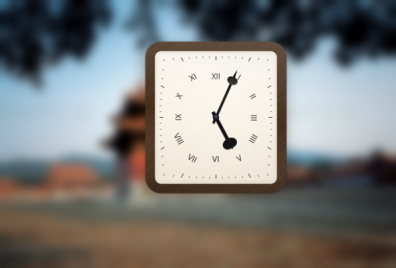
5,04
